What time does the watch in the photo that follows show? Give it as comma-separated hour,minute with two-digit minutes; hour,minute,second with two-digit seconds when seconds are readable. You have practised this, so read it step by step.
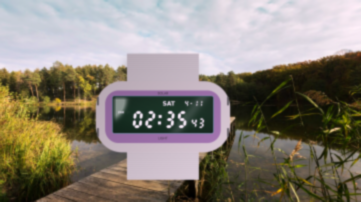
2,35,43
